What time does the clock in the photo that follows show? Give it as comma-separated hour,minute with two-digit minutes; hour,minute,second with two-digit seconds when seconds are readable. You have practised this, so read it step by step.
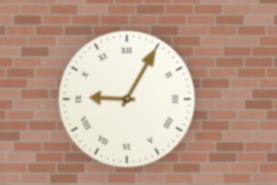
9,05
